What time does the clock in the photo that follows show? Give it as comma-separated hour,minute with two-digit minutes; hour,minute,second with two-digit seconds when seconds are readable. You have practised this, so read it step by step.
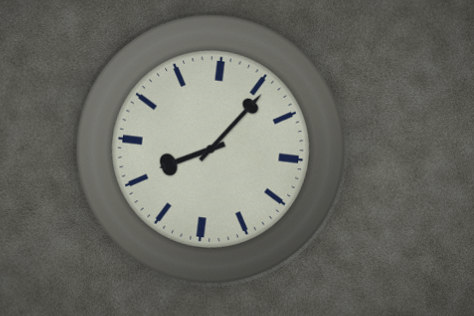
8,06
